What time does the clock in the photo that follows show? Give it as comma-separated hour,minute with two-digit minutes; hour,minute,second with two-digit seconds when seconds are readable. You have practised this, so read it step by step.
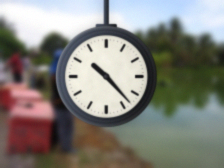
10,23
